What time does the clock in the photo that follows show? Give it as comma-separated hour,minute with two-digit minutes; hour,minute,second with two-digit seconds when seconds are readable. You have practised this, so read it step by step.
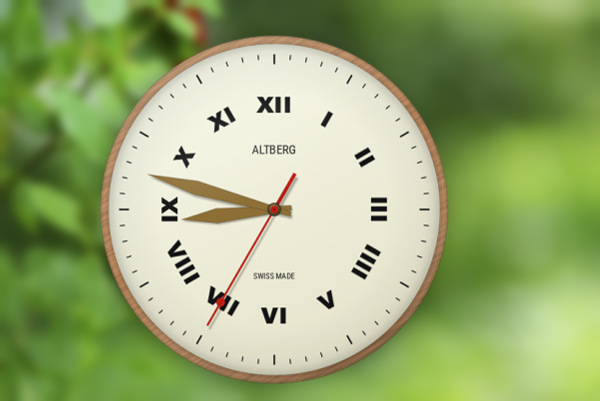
8,47,35
